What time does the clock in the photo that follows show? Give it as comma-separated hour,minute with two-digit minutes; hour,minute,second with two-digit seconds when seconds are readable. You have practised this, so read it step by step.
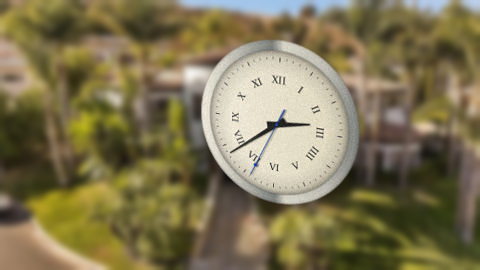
2,38,34
